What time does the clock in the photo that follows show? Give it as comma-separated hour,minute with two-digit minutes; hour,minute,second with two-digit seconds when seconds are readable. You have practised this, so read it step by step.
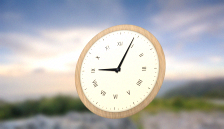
9,04
